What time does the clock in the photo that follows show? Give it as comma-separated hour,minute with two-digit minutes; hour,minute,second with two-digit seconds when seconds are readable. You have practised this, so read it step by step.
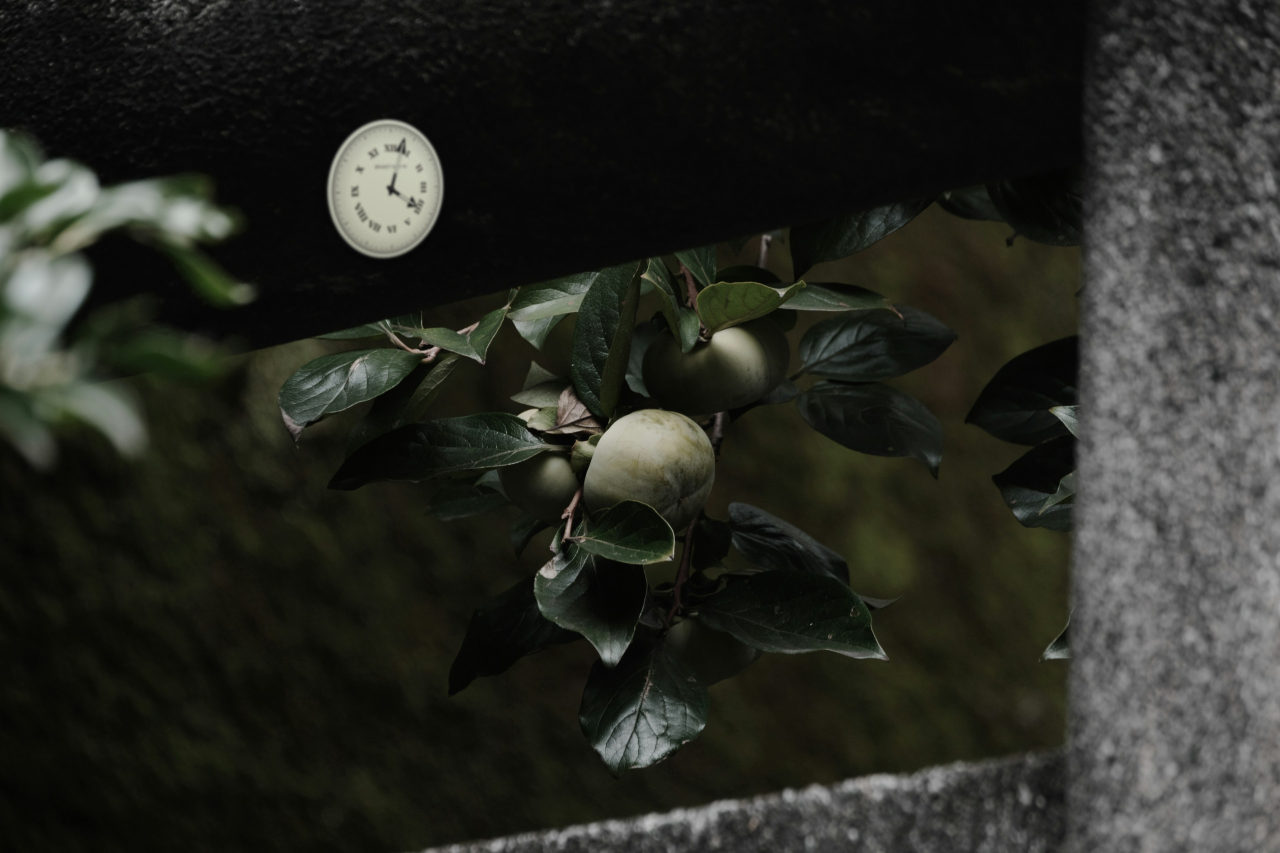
4,03
